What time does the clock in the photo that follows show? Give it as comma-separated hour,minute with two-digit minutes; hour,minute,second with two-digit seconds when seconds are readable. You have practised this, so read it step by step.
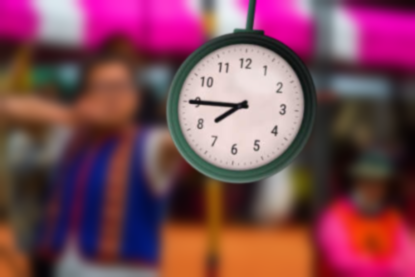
7,45
